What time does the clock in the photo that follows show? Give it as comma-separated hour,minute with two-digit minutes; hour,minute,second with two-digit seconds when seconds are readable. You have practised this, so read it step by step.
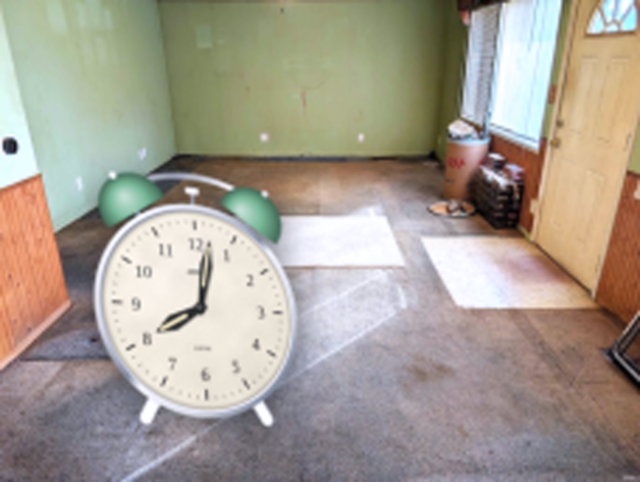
8,02
